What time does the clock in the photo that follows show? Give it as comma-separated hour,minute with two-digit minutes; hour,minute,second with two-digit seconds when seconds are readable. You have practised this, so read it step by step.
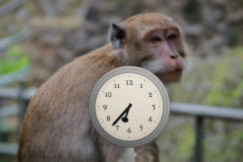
6,37
